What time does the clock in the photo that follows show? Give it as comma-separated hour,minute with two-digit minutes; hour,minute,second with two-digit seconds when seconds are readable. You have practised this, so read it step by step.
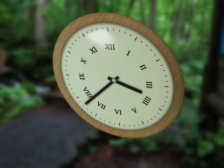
3,38
